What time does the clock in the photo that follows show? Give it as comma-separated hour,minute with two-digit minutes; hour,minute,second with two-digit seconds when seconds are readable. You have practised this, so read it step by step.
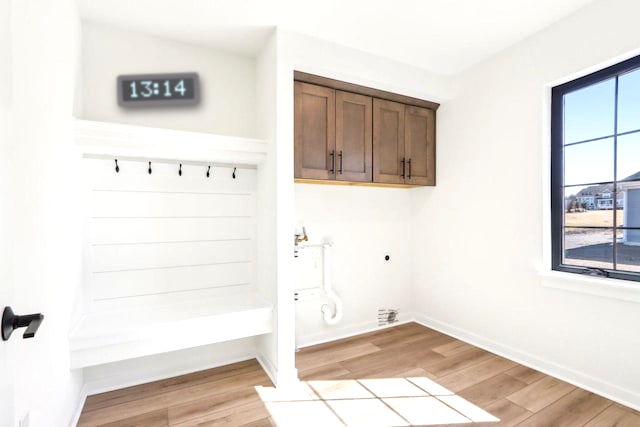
13,14
